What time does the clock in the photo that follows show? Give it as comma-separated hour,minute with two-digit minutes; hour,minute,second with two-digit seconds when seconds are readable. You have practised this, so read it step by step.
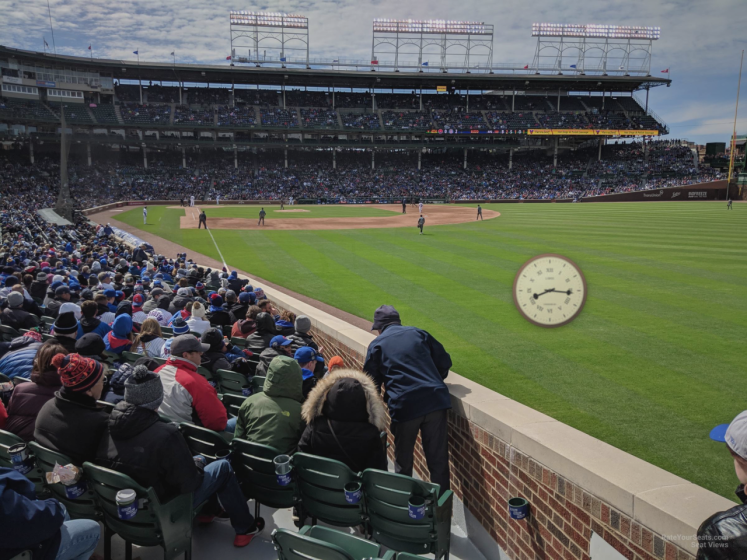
8,16
